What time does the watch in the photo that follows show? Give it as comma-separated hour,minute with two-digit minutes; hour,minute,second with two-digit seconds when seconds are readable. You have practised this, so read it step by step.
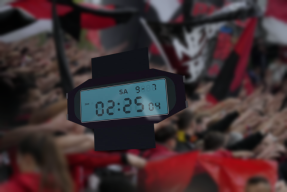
2,25,04
